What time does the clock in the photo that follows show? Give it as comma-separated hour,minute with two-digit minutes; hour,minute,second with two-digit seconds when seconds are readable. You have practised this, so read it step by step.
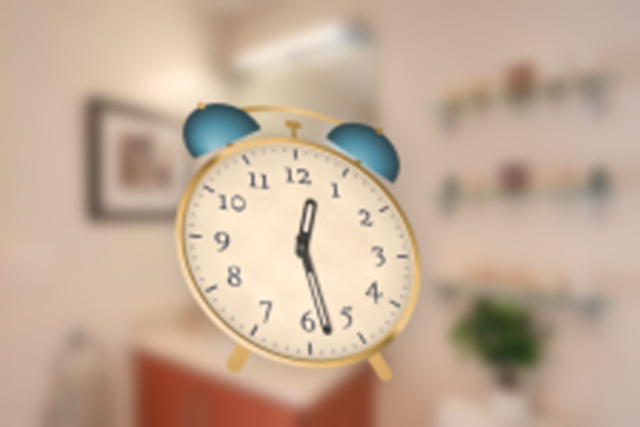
12,28
